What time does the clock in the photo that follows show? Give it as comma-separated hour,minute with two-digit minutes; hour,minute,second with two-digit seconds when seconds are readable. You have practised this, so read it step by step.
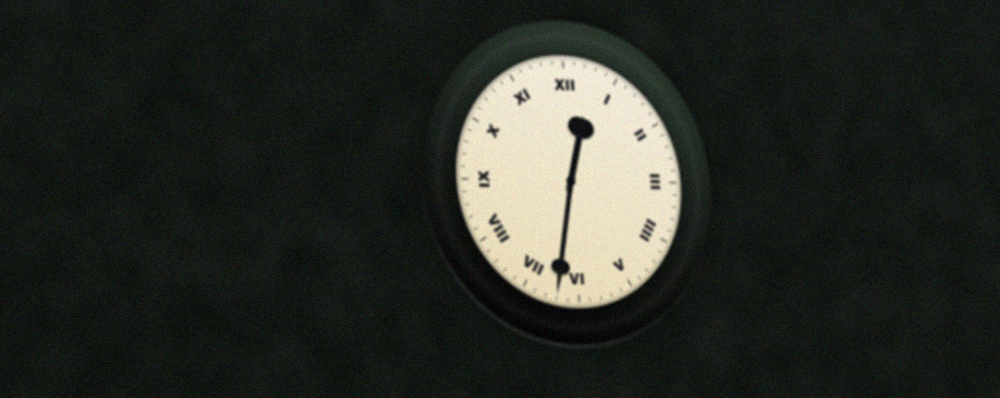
12,32
